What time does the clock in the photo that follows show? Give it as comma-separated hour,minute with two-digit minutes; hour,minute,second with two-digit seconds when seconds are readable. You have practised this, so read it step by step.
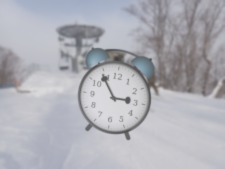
2,54
